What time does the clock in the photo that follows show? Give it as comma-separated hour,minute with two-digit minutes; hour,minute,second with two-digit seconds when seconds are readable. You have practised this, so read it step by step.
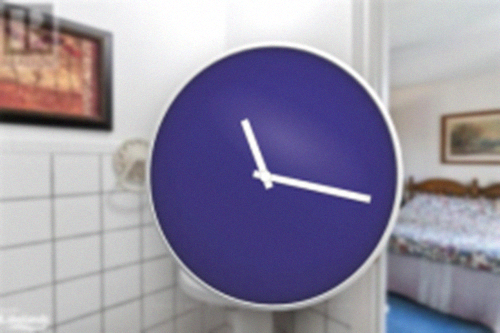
11,17
